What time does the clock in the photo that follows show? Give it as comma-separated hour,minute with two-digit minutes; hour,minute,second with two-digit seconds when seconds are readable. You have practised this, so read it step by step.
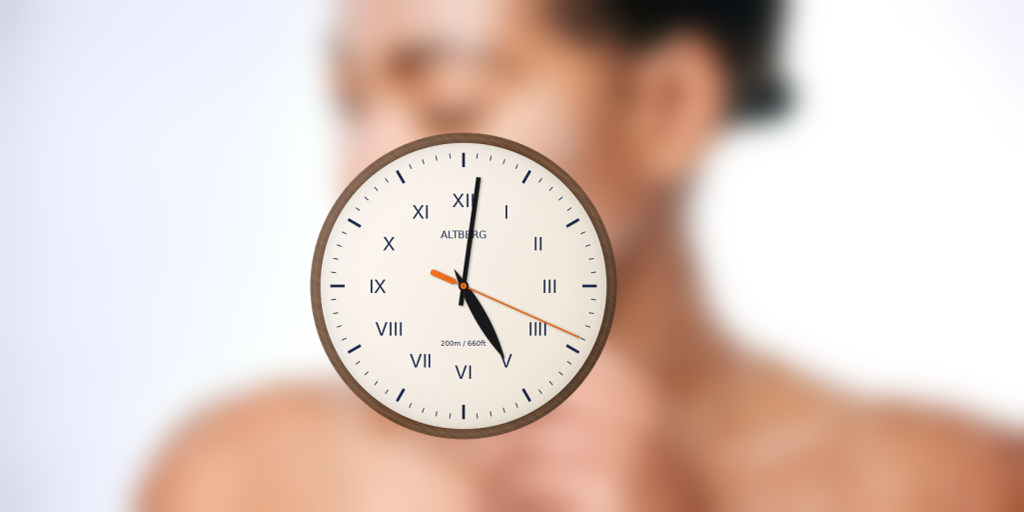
5,01,19
